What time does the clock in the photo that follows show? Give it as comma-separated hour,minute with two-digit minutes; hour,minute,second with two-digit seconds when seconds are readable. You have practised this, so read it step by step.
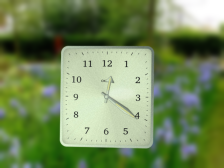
12,21
